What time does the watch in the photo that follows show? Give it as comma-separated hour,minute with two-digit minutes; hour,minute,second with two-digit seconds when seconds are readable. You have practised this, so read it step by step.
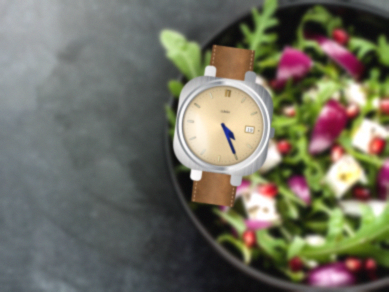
4,25
